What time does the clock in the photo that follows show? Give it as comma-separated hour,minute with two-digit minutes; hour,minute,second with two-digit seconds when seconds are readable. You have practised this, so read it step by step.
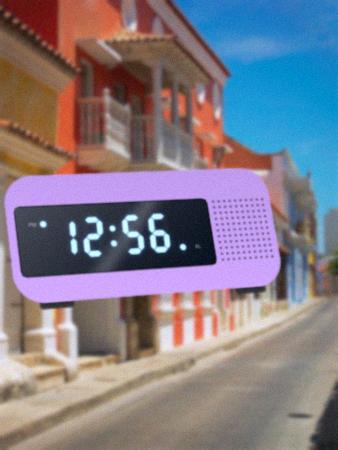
12,56
